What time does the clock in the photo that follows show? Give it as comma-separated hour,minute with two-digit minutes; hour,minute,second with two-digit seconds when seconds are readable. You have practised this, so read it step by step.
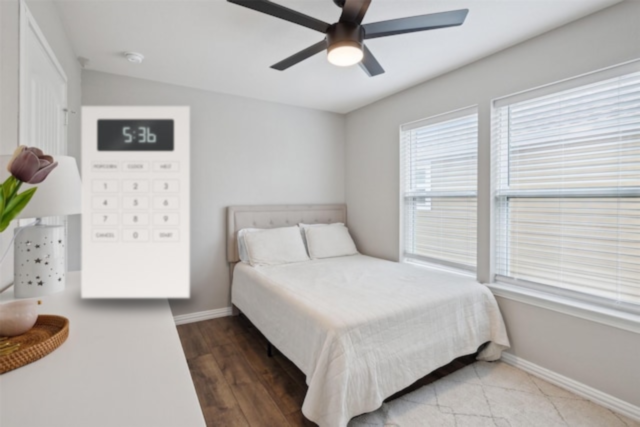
5,36
